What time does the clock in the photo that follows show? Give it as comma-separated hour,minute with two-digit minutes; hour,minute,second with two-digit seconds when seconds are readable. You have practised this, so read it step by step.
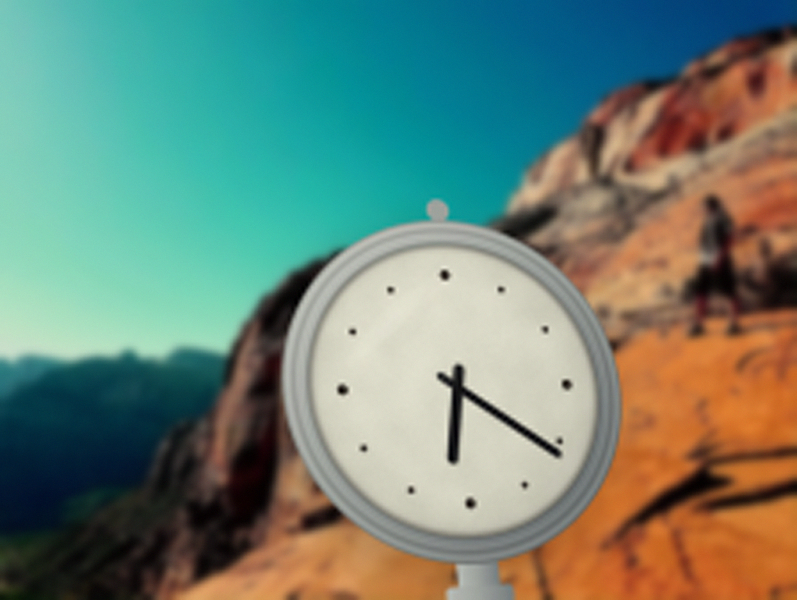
6,21
